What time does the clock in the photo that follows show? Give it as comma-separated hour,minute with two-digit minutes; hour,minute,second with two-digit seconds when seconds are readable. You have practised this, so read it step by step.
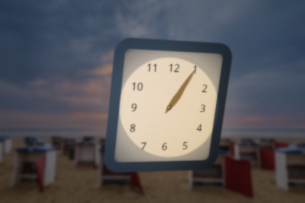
1,05
